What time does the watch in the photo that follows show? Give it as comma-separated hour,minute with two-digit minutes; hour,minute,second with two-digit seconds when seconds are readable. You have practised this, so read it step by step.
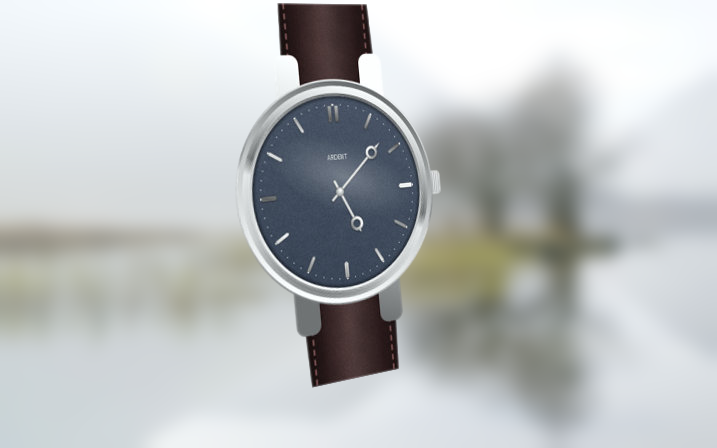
5,08
